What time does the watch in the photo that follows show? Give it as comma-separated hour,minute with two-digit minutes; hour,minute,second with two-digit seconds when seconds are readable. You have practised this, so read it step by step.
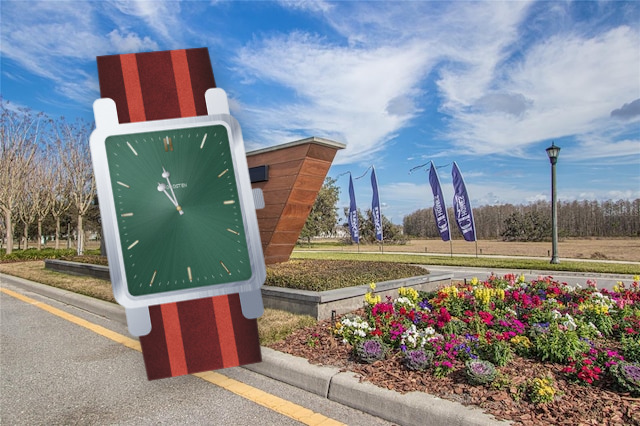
10,58
